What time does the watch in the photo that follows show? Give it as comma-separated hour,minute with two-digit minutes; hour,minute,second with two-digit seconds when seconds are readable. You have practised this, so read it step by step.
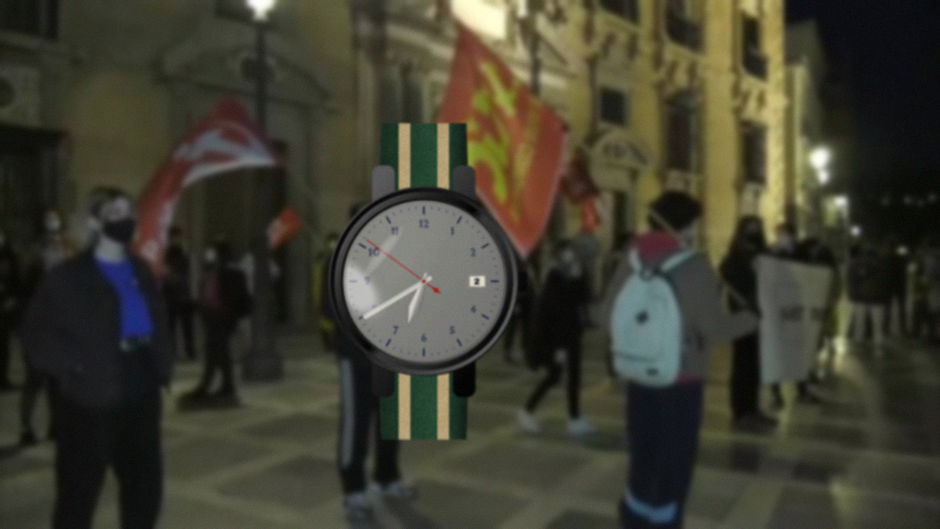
6,39,51
